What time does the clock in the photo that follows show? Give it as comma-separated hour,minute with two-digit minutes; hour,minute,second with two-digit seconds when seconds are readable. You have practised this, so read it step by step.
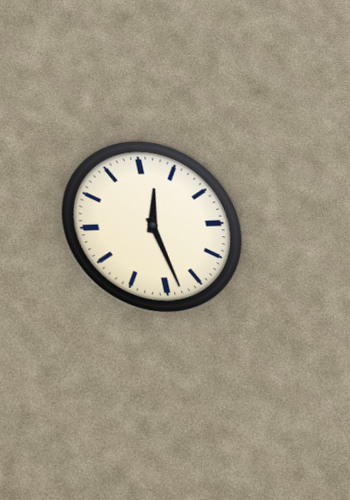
12,28
